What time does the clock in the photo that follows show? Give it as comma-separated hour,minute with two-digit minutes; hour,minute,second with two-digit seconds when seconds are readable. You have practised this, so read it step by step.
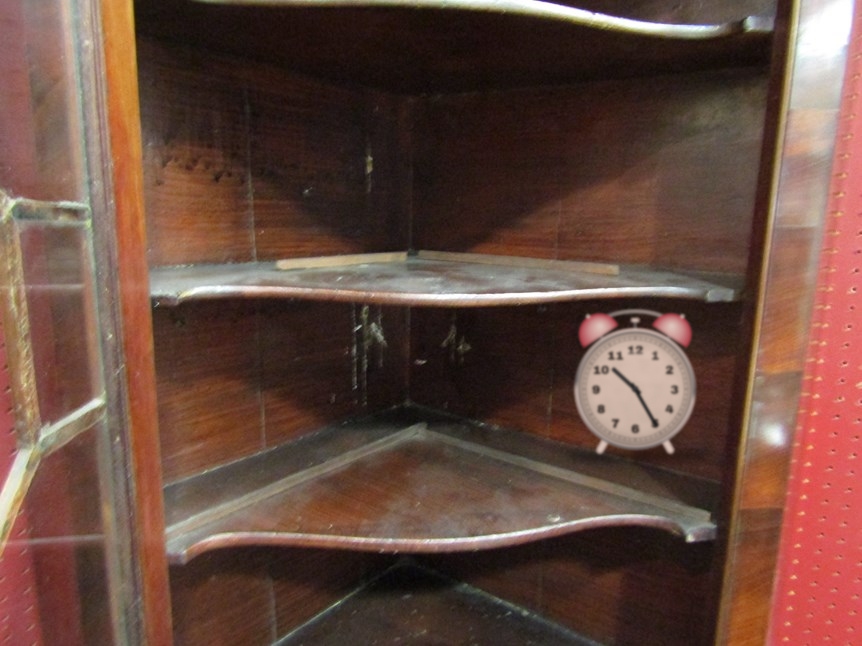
10,25
